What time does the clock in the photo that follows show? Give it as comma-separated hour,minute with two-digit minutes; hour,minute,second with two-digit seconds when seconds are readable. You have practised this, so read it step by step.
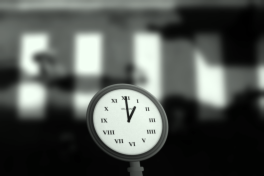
1,00
